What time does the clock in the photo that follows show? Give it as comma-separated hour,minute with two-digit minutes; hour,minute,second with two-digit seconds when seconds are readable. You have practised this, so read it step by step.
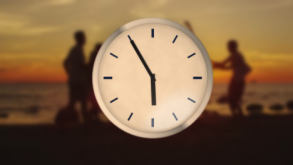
5,55
